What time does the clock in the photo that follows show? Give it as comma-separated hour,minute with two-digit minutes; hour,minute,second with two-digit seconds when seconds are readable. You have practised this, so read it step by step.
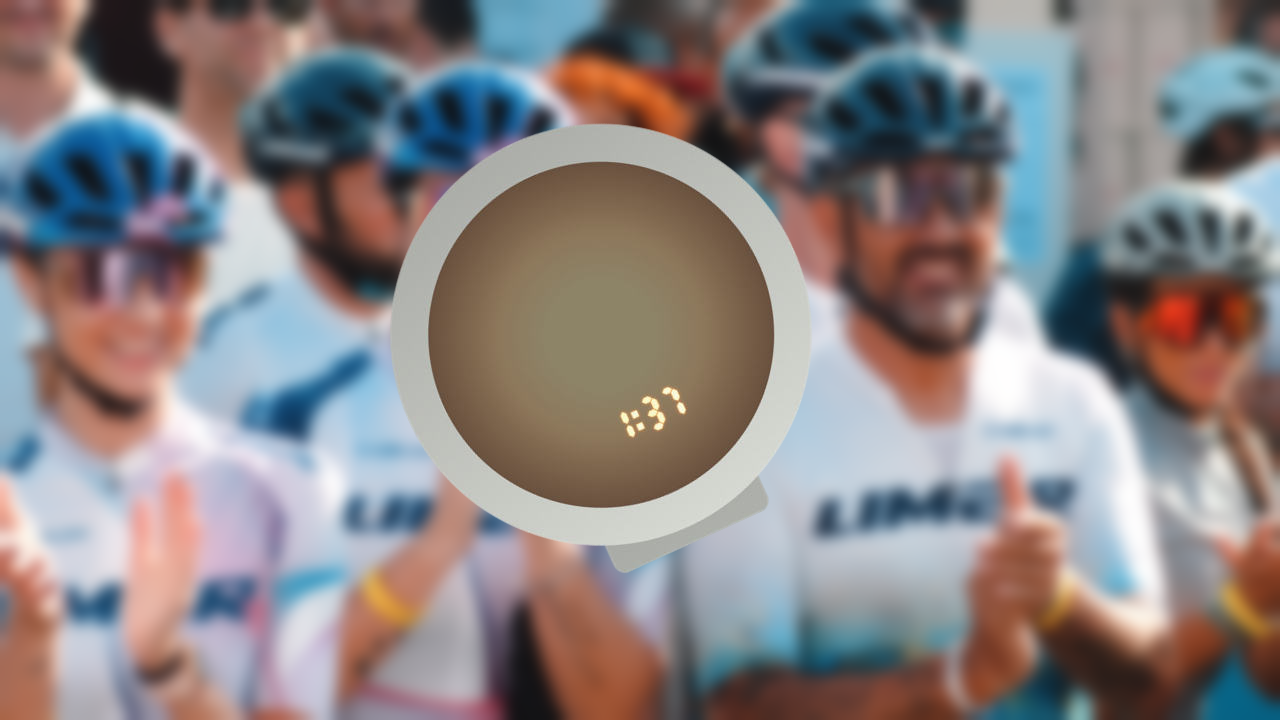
1,37
